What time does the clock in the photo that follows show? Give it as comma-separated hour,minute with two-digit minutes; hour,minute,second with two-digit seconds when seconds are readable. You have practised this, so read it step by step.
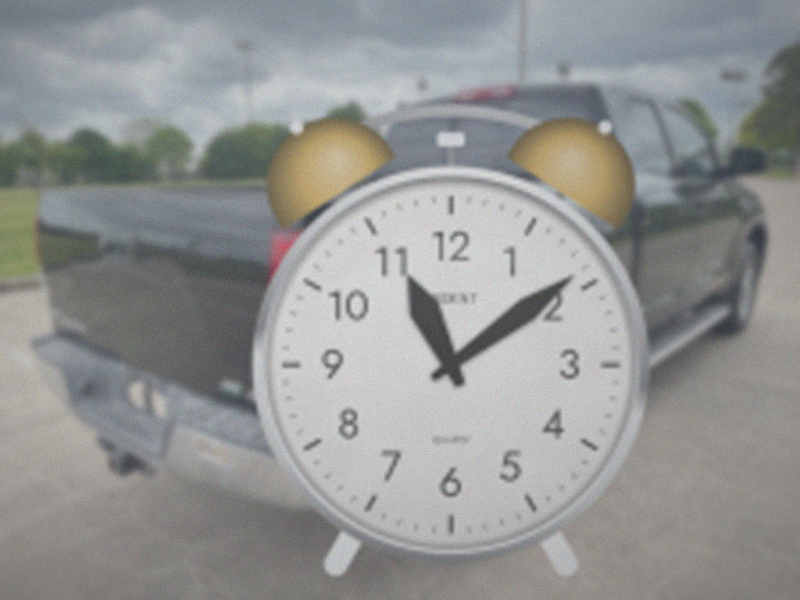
11,09
